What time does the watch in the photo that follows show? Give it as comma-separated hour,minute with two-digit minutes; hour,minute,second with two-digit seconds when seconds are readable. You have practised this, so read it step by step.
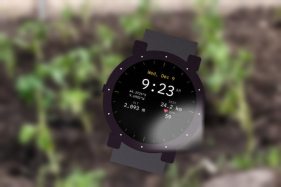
9,23
